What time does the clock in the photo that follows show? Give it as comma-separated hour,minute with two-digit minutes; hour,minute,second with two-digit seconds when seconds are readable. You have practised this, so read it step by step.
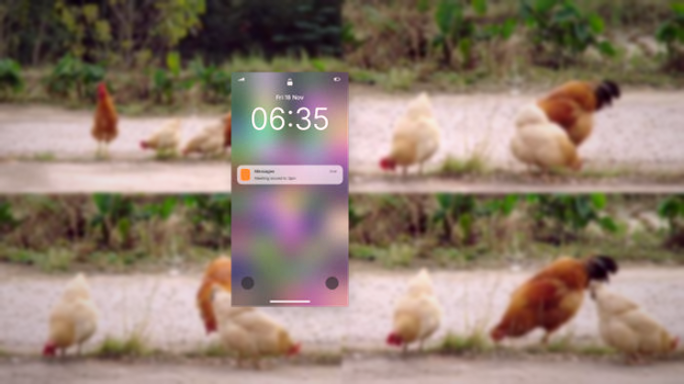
6,35
